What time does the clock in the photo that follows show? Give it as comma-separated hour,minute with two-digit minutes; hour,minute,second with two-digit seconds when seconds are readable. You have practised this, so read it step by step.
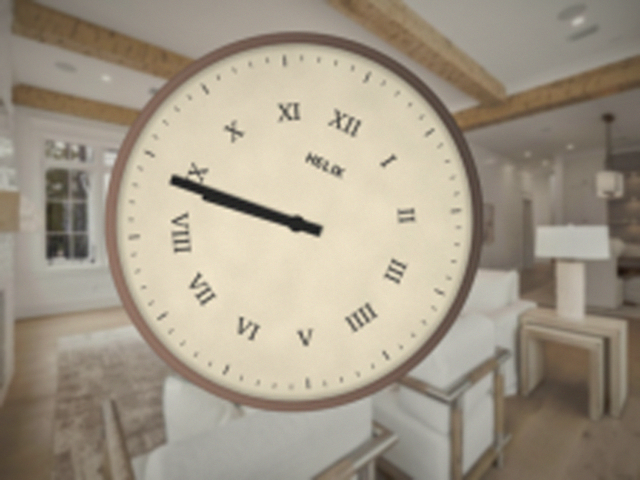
8,44
